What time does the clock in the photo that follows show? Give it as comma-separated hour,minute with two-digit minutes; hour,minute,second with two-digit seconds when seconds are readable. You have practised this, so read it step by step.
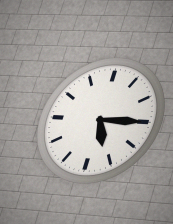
5,15
